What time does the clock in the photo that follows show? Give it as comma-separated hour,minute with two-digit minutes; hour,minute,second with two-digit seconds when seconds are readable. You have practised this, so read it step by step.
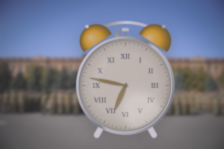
6,47
